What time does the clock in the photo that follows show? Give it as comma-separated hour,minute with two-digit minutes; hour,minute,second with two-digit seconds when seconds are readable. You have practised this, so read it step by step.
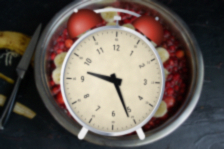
9,26
